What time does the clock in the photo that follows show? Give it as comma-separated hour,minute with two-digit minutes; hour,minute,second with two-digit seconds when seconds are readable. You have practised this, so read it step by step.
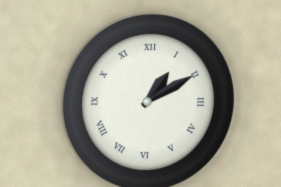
1,10
